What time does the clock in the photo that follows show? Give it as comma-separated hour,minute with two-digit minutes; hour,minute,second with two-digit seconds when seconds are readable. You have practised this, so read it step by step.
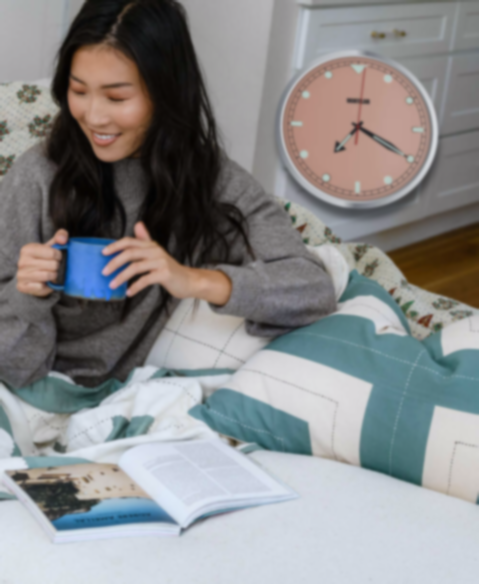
7,20,01
